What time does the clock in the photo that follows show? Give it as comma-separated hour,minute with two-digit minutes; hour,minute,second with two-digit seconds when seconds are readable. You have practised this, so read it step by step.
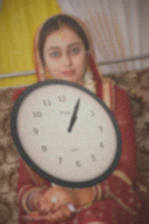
1,05
